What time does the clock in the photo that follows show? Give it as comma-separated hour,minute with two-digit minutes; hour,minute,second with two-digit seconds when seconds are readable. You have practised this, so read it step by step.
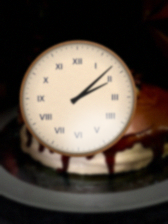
2,08
